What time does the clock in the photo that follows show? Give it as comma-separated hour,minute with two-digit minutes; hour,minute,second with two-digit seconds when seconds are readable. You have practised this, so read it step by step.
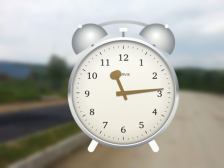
11,14
